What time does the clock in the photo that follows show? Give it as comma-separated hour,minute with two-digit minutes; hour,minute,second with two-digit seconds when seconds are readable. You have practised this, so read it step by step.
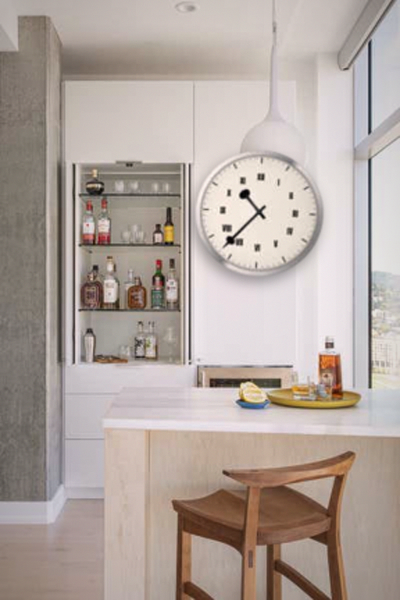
10,37
